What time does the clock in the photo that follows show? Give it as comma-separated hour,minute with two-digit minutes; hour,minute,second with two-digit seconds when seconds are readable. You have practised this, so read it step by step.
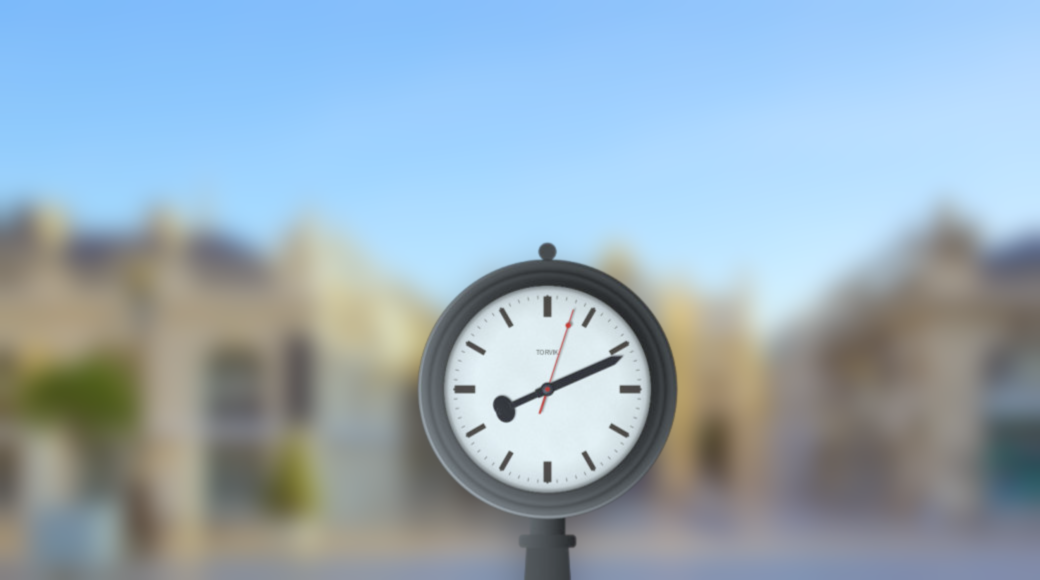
8,11,03
